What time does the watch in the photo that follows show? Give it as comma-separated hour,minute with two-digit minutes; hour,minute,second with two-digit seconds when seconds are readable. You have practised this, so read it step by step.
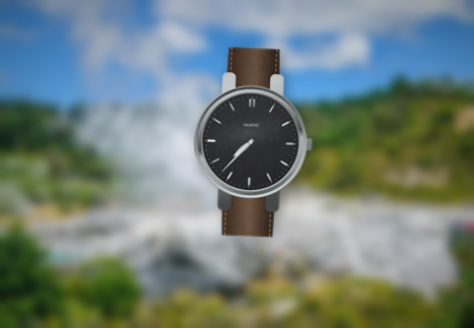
7,37
